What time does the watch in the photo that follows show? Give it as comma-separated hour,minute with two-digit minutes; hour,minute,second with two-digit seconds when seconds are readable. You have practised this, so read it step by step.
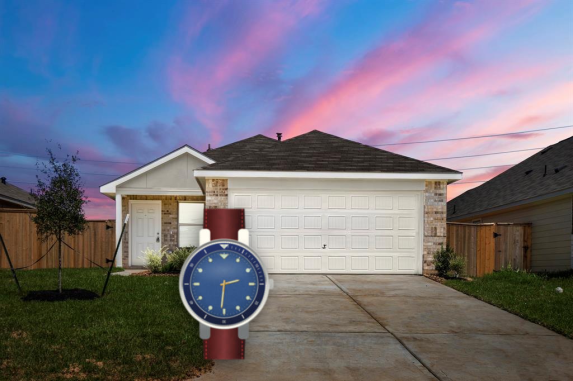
2,31
